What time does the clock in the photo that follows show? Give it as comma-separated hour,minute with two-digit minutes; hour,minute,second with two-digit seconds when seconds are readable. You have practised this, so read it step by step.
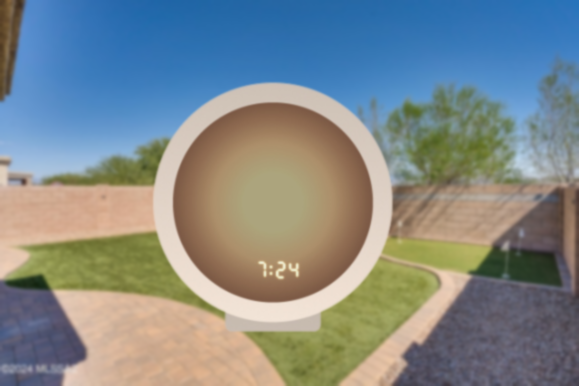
7,24
